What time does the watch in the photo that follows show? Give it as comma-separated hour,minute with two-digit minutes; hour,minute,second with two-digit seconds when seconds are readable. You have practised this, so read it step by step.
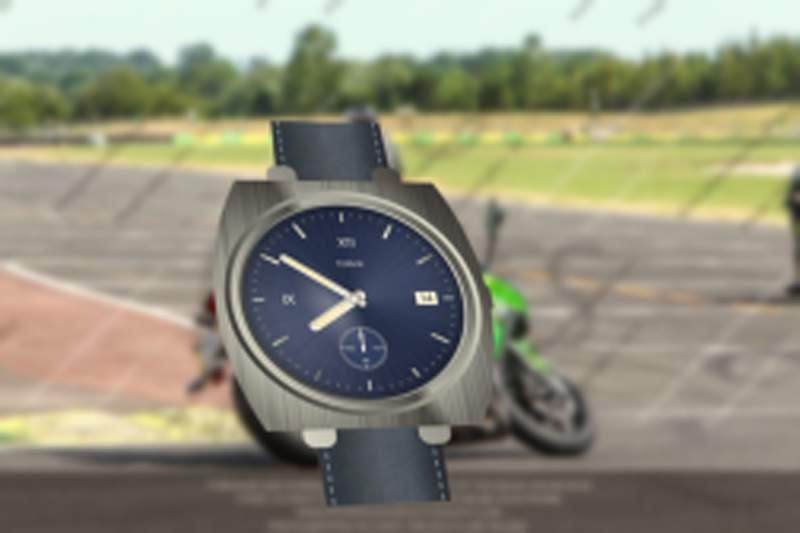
7,51
